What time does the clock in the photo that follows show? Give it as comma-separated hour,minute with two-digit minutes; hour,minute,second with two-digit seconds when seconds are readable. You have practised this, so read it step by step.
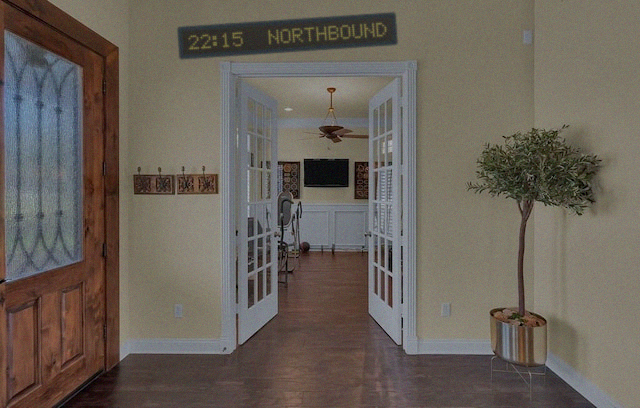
22,15
